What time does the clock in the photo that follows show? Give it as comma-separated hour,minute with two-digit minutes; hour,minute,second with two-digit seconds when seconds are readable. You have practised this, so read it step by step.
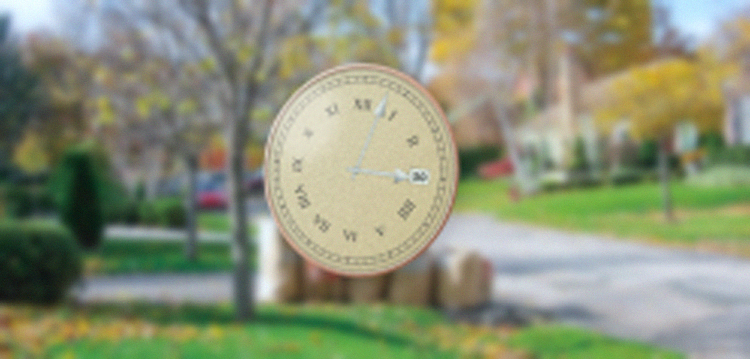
3,03
